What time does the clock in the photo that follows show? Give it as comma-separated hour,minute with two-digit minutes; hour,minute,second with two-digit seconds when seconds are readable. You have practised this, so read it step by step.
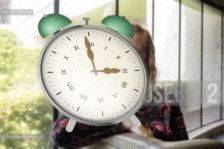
2,59
